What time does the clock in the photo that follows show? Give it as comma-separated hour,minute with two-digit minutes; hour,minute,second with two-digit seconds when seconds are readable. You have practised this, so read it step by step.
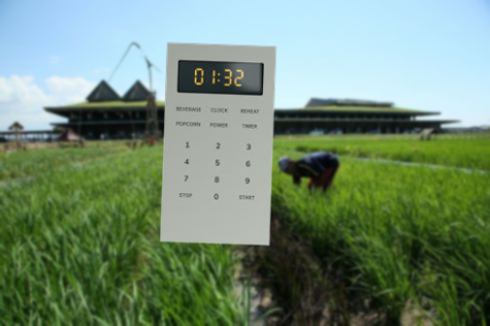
1,32
